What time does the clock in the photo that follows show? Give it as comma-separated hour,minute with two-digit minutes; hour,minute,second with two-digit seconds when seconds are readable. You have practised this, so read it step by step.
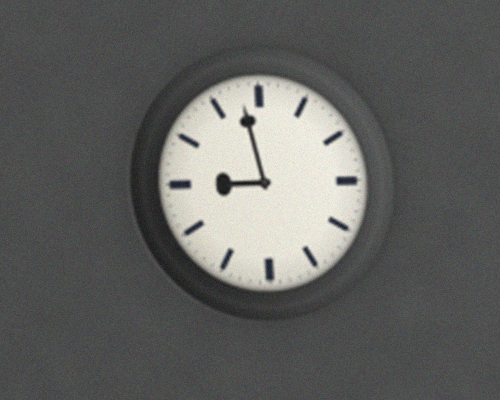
8,58
